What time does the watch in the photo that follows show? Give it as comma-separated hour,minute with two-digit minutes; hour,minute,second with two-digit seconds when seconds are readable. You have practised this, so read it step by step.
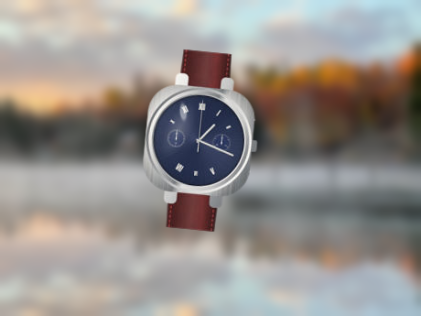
1,18
